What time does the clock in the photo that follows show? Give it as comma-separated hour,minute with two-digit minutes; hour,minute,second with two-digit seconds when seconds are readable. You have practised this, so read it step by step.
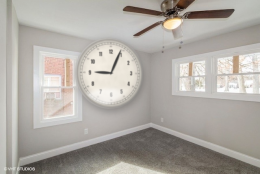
9,04
